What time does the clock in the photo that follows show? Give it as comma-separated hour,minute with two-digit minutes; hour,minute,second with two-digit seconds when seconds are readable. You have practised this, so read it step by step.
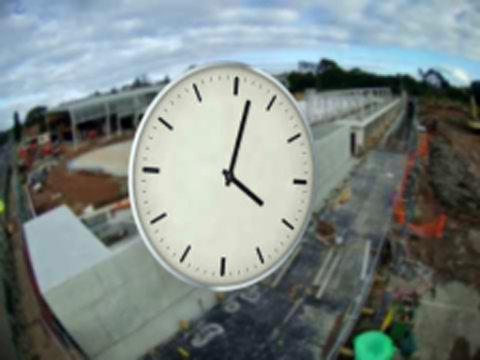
4,02
